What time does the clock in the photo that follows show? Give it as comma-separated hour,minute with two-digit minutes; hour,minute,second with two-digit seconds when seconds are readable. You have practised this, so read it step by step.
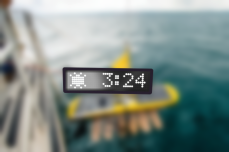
3,24
